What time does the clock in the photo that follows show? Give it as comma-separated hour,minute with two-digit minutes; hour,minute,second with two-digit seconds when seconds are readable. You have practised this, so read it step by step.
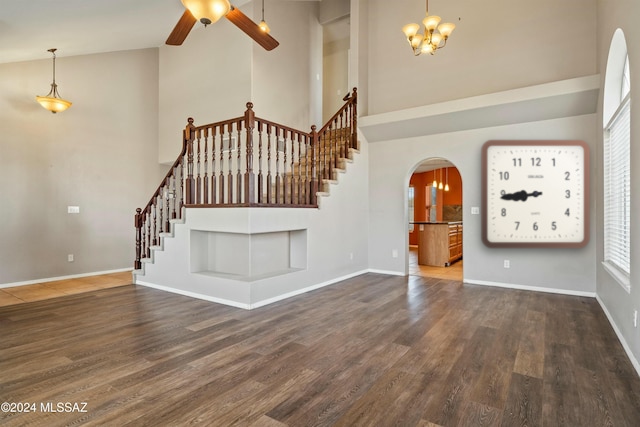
8,44
